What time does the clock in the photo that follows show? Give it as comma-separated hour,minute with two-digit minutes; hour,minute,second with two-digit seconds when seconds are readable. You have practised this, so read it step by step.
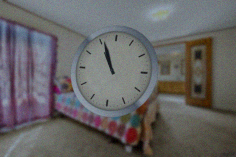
10,56
